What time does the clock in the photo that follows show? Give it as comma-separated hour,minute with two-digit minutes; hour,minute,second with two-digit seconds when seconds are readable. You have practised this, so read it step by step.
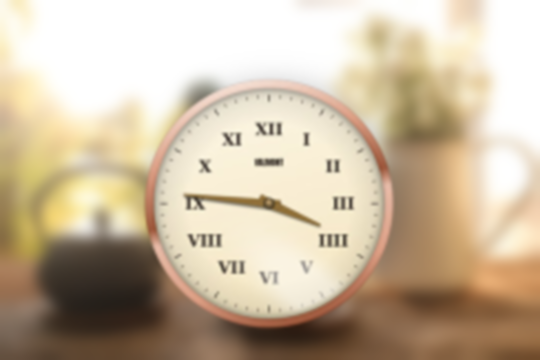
3,46
